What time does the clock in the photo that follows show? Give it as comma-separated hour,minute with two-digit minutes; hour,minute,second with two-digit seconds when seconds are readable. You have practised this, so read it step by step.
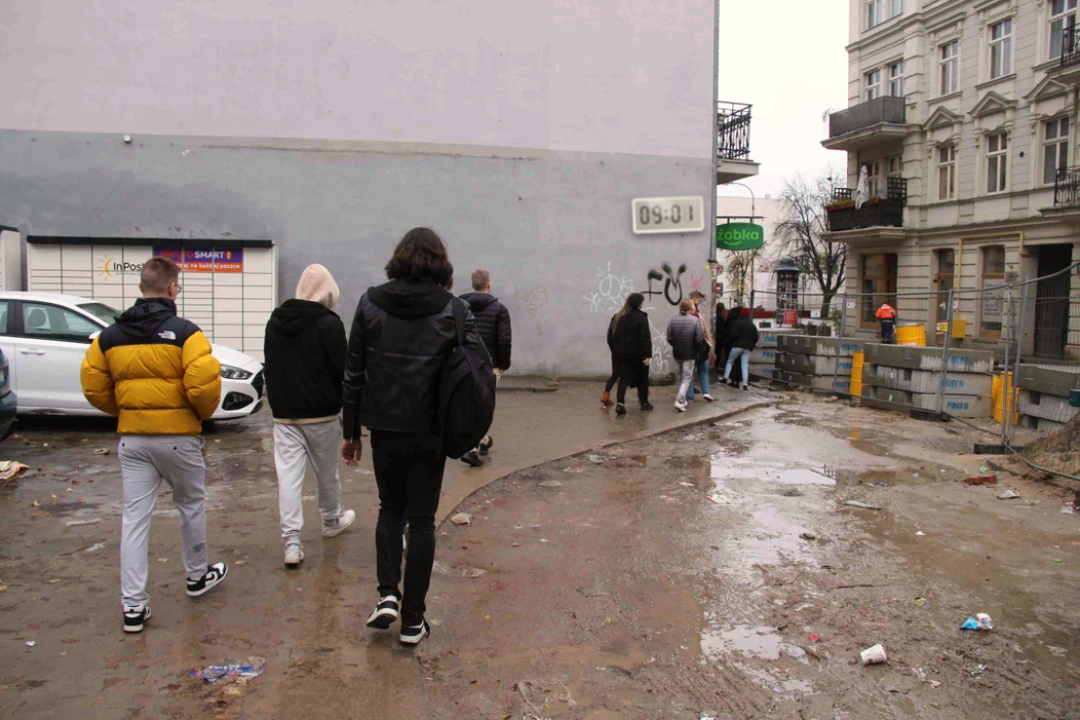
9,01
